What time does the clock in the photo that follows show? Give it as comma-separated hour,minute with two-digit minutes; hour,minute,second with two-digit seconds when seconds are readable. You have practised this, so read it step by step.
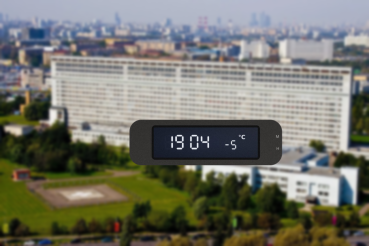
19,04
